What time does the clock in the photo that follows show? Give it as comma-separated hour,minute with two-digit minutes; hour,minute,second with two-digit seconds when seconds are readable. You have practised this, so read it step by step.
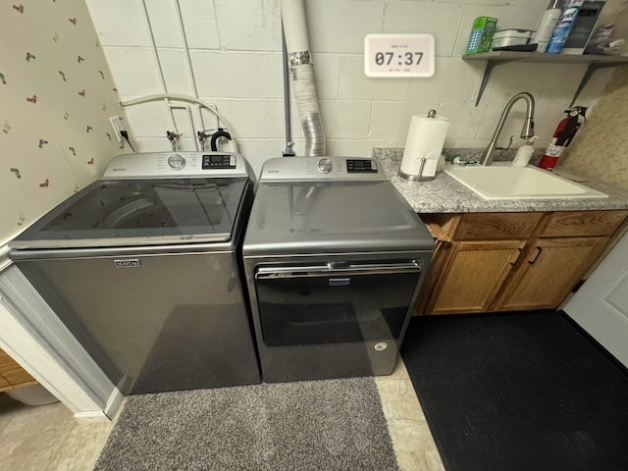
7,37
